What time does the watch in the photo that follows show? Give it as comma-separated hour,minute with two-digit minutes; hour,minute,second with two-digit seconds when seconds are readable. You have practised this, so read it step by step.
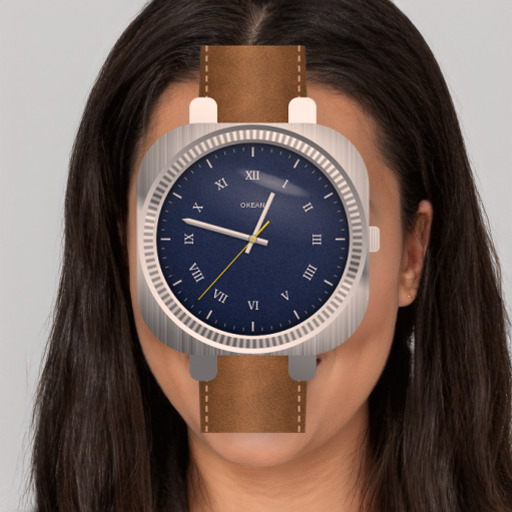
12,47,37
